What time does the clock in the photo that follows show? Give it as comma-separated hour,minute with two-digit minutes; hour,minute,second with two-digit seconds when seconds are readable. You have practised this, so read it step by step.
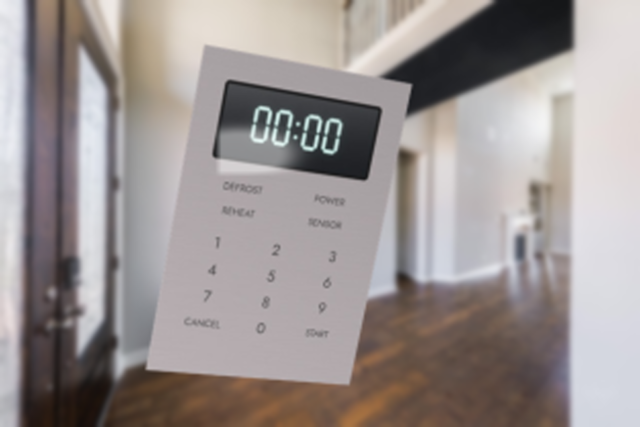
0,00
